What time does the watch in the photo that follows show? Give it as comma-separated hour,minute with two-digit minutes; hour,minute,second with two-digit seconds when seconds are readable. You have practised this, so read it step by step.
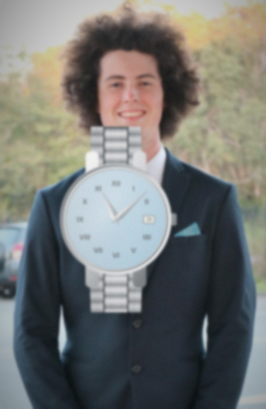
11,08
